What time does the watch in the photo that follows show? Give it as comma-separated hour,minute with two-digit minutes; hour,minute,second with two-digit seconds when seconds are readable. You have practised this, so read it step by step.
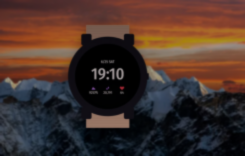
19,10
